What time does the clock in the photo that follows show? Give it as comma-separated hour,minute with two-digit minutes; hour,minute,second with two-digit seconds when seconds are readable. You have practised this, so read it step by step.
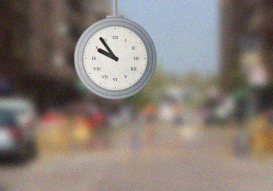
9,54
